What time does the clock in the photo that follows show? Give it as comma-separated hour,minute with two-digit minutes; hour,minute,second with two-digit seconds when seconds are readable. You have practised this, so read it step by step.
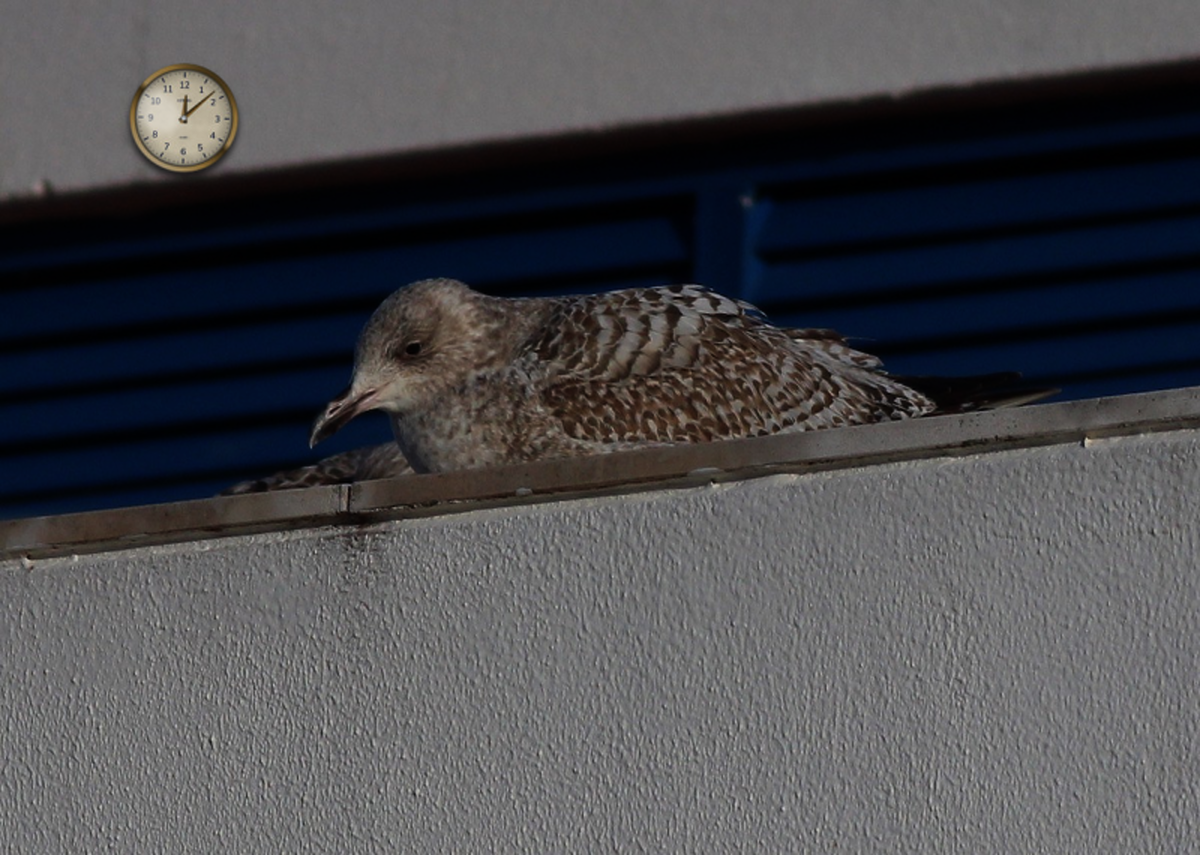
12,08
